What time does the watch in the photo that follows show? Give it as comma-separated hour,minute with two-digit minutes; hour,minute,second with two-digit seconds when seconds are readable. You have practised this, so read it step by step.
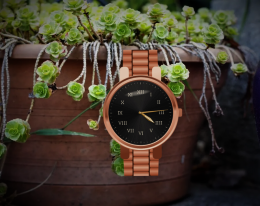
4,14
